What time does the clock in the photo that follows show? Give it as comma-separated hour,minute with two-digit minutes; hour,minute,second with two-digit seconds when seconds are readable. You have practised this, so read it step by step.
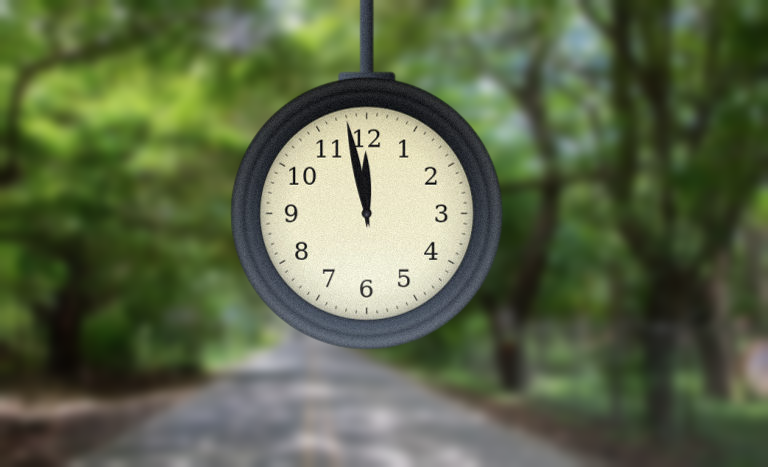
11,58
